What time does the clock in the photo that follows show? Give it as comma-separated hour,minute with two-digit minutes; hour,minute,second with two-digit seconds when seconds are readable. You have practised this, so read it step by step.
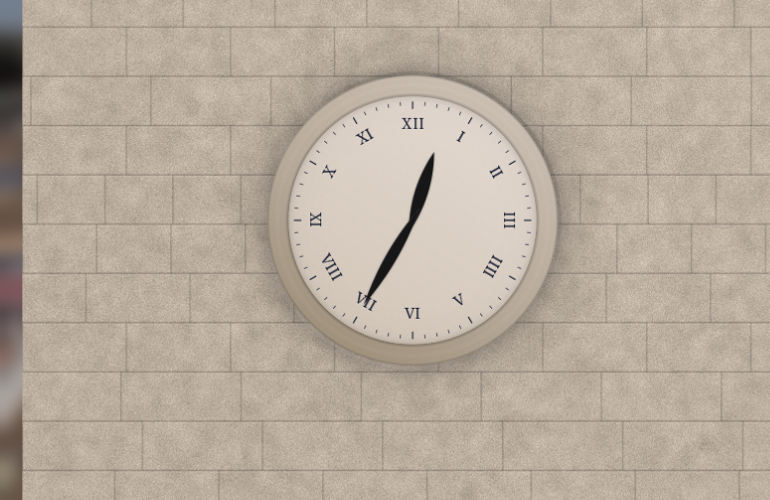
12,35
